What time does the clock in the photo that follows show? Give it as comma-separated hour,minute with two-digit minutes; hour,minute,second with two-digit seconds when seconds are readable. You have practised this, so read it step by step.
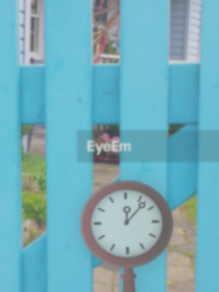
12,07
